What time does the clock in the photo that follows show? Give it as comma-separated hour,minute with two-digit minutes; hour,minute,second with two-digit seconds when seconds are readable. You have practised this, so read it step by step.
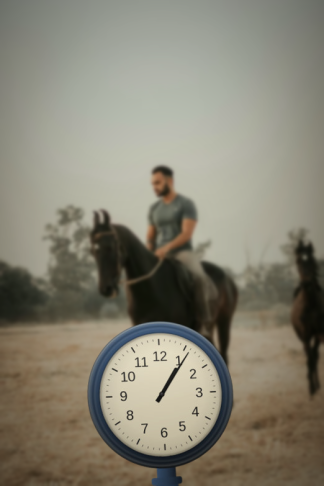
1,06
